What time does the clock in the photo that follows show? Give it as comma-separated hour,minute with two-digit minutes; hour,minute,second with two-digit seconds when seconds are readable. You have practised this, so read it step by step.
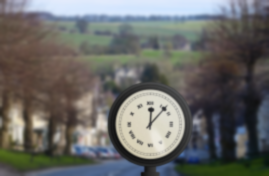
12,07
